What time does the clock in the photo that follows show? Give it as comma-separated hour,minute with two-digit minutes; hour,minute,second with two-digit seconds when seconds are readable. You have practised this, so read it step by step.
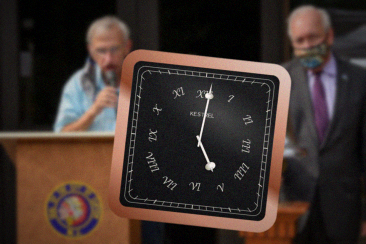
5,01
